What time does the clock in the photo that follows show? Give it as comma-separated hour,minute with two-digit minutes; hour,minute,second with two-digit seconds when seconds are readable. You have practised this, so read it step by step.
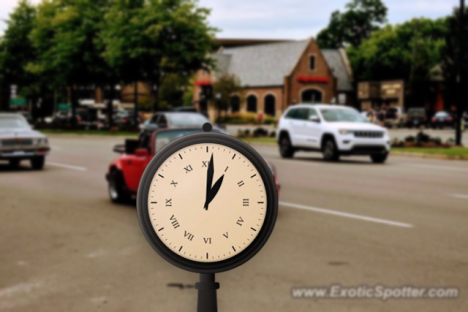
1,01
